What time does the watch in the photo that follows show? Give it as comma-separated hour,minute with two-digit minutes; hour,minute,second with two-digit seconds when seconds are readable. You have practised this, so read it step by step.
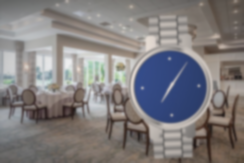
7,06
